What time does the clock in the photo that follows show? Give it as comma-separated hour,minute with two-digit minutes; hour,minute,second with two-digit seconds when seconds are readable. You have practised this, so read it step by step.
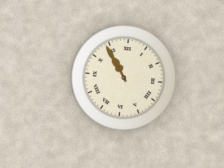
10,54
